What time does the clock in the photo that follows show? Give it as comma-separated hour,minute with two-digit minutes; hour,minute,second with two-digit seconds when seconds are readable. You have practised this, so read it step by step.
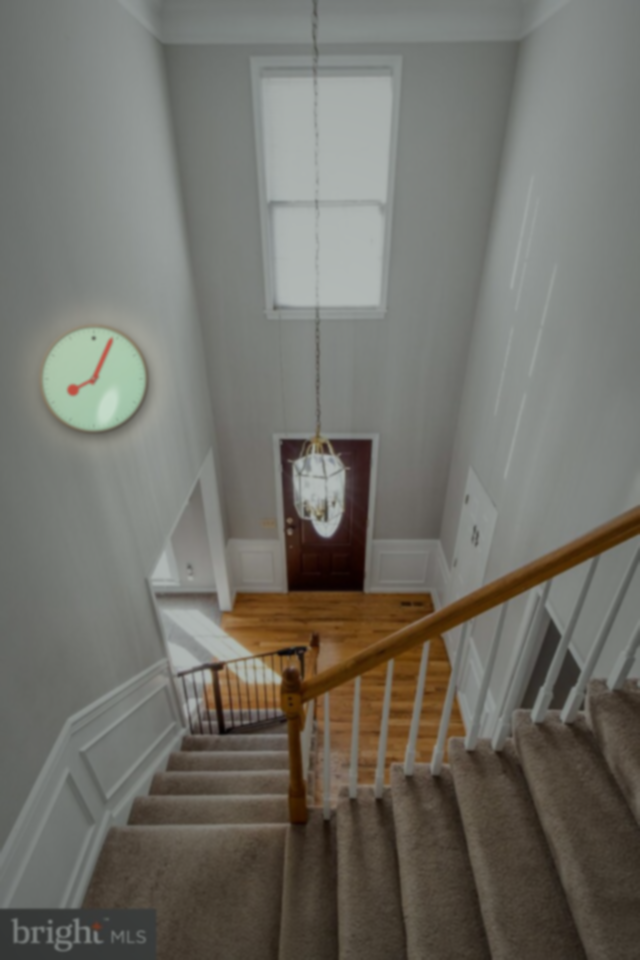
8,04
